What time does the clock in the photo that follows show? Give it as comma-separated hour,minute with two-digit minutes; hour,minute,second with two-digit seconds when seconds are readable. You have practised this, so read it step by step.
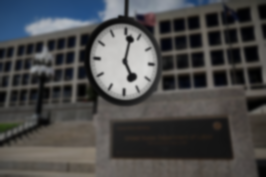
5,02
